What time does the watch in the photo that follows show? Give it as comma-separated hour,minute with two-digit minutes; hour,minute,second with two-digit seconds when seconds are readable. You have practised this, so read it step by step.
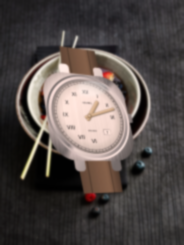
1,12
